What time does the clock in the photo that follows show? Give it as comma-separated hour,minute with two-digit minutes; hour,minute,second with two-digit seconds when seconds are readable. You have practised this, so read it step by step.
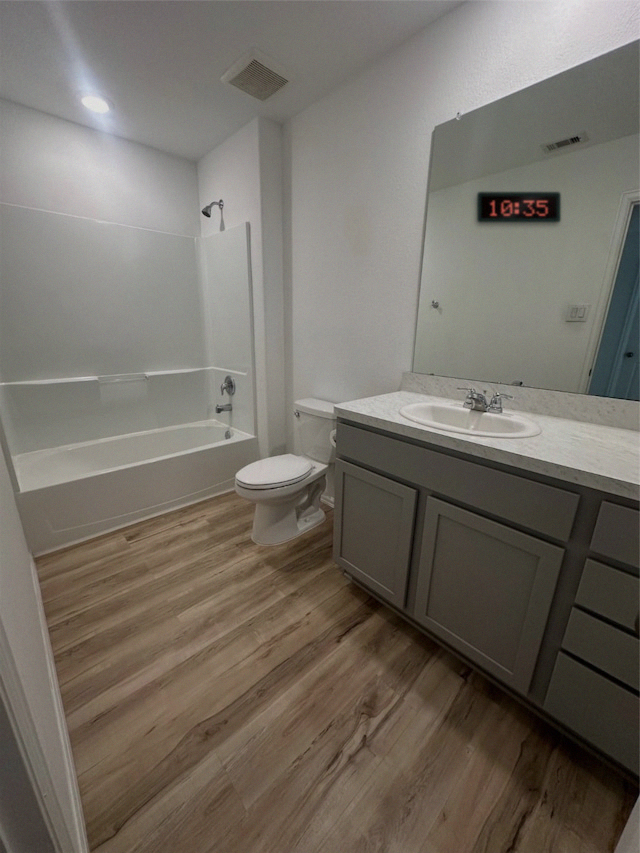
10,35
